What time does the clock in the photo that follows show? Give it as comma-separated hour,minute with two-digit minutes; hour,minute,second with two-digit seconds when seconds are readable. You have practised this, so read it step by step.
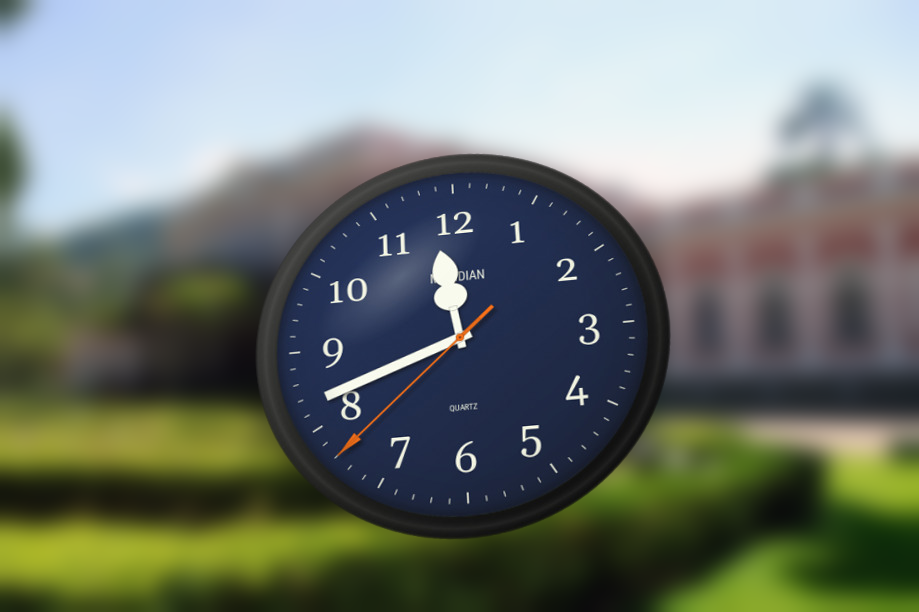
11,41,38
